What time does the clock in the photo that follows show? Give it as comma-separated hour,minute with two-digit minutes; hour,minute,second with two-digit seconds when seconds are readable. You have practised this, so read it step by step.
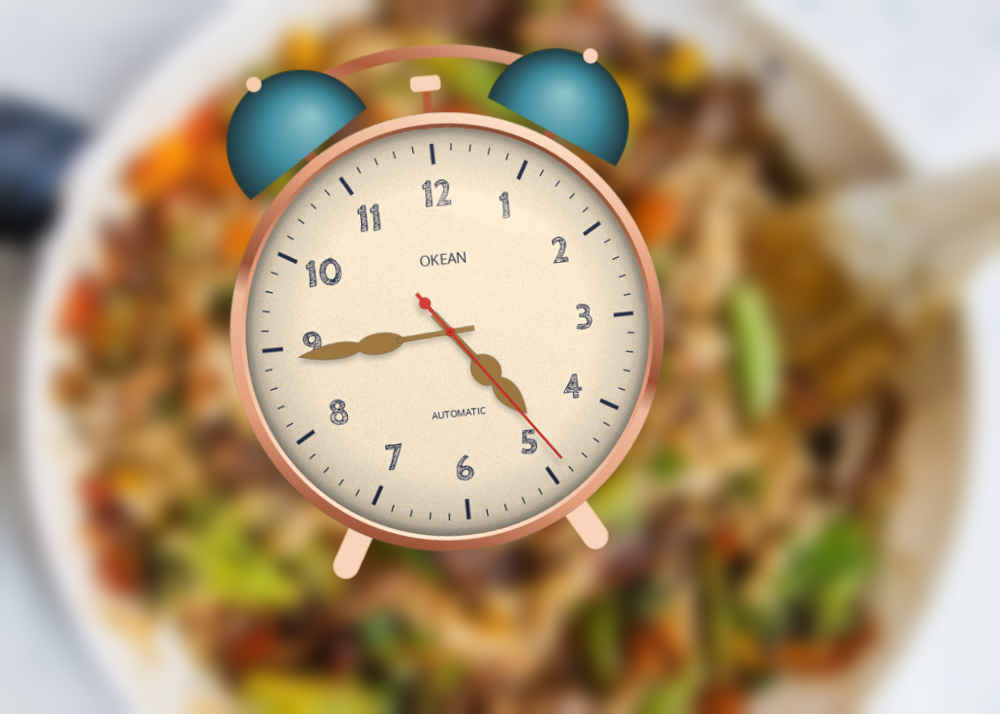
4,44,24
